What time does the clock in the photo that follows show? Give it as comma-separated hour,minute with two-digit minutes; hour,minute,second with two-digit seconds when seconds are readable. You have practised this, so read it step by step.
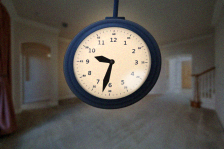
9,32
